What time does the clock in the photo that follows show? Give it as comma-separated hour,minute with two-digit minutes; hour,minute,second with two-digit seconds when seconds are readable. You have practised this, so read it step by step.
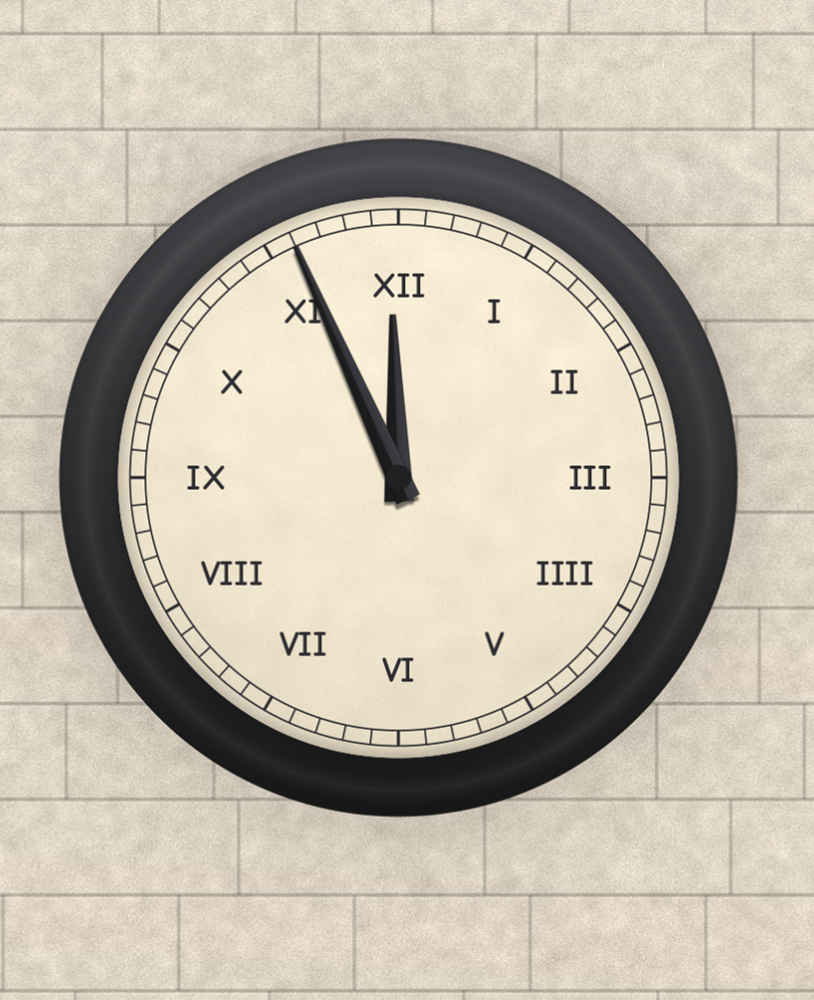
11,56
